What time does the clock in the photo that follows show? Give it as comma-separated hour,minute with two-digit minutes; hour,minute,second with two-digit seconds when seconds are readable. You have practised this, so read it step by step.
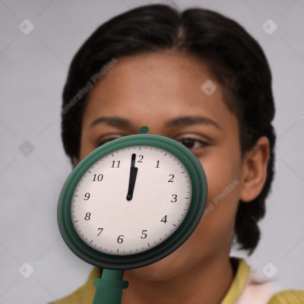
11,59
